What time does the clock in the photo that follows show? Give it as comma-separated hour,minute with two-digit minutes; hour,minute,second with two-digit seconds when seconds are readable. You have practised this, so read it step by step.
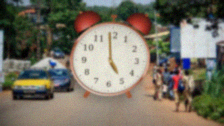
4,59
